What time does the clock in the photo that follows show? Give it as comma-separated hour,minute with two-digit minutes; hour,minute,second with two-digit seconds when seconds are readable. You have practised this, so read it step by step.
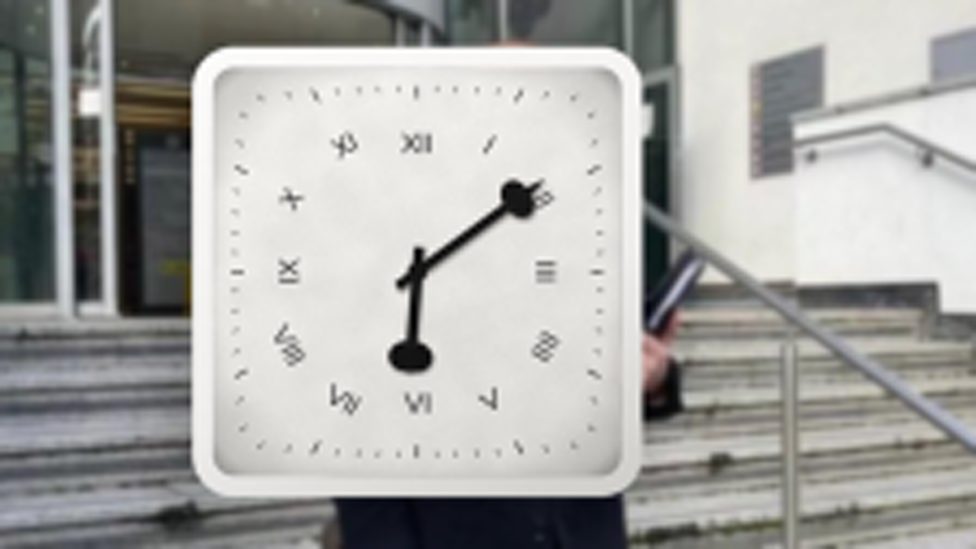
6,09
